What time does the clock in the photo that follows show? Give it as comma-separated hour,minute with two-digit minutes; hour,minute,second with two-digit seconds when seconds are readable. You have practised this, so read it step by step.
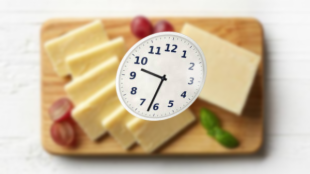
9,32
